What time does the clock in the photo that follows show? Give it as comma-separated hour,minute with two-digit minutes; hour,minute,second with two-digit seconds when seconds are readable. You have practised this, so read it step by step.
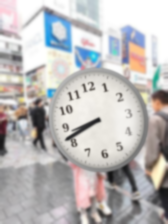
8,42
